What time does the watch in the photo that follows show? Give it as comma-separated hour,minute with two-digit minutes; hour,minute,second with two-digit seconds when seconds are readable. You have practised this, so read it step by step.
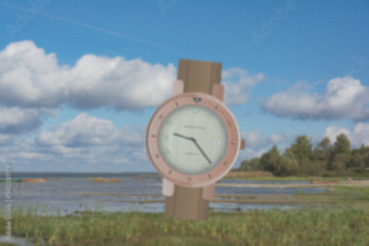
9,23
